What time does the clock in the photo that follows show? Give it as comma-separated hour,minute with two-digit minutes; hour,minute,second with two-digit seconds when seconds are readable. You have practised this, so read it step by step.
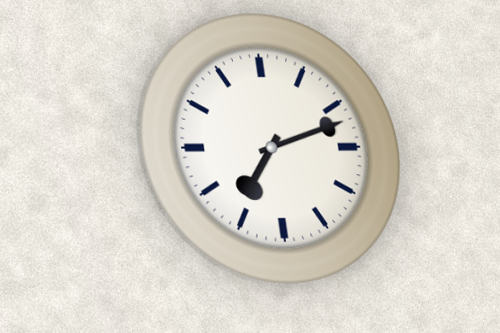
7,12
